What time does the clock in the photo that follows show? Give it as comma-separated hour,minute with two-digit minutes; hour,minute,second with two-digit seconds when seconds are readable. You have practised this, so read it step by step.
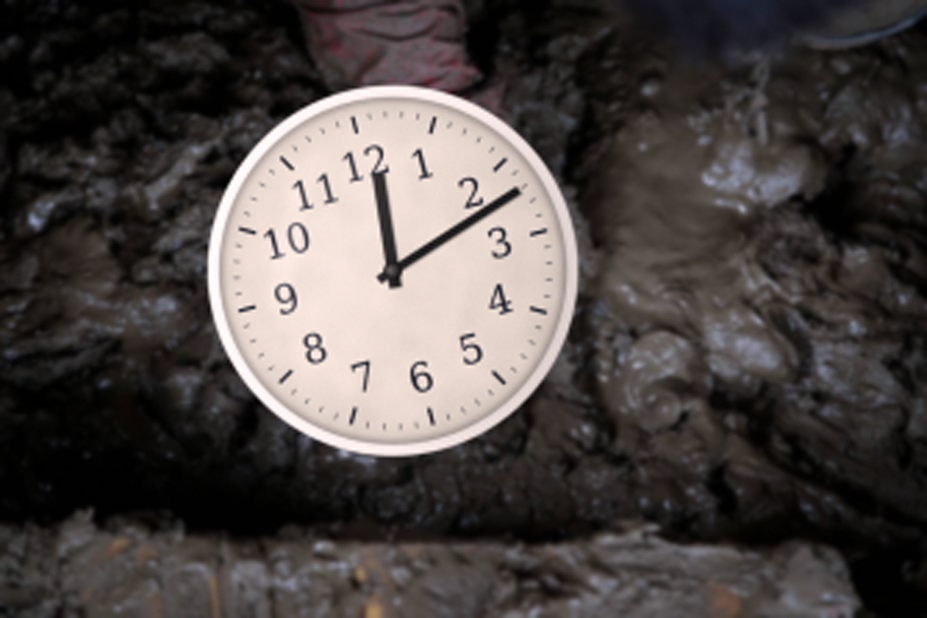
12,12
